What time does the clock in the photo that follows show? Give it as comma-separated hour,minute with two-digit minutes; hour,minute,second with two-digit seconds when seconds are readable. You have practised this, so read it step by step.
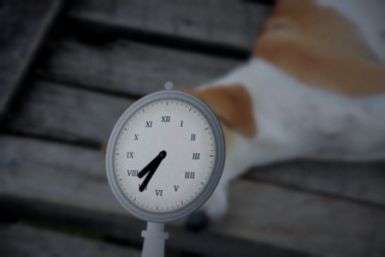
7,35
